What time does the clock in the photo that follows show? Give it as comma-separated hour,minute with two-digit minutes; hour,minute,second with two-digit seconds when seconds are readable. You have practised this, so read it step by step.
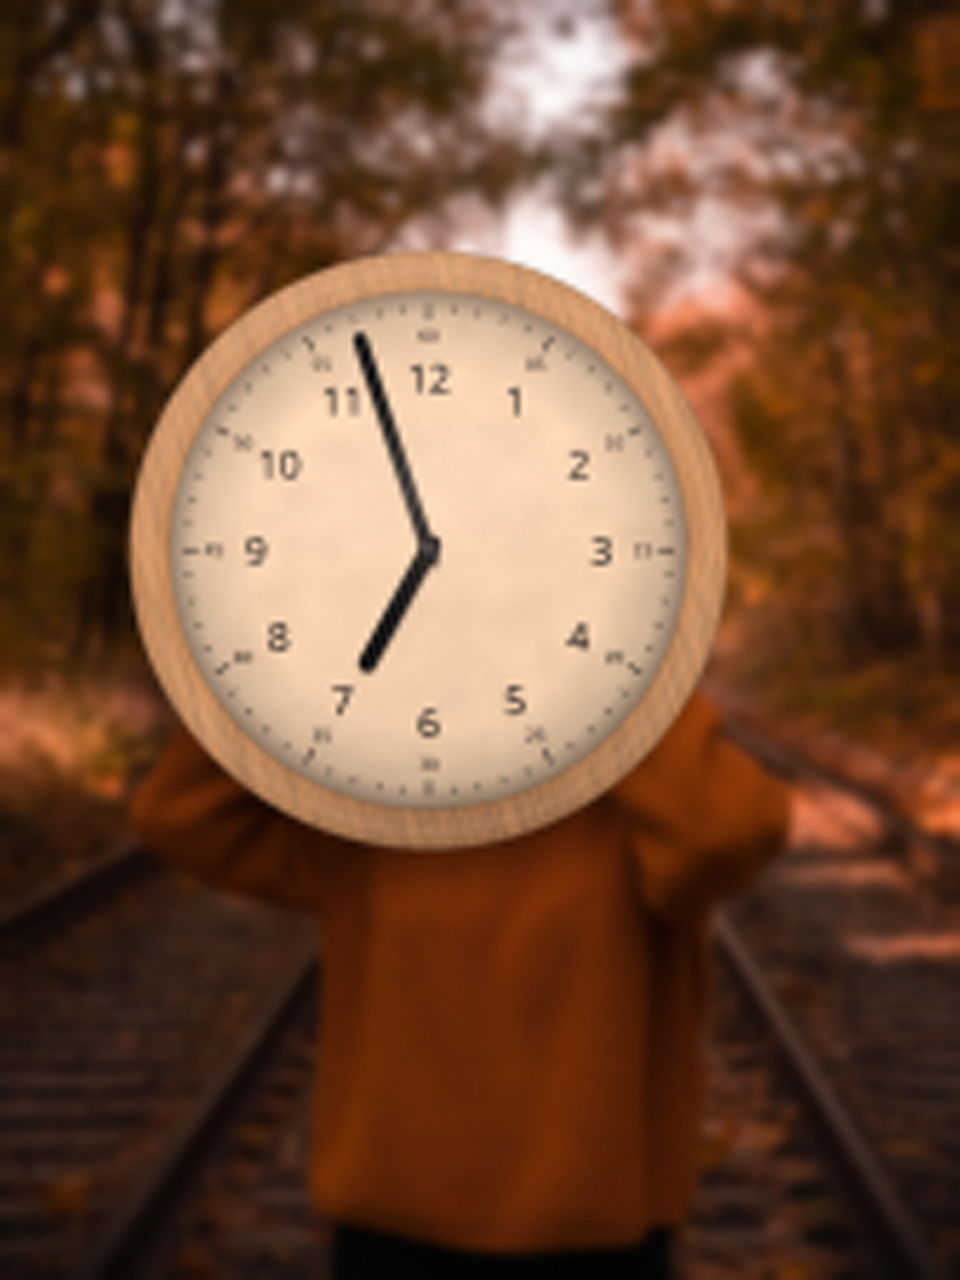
6,57
